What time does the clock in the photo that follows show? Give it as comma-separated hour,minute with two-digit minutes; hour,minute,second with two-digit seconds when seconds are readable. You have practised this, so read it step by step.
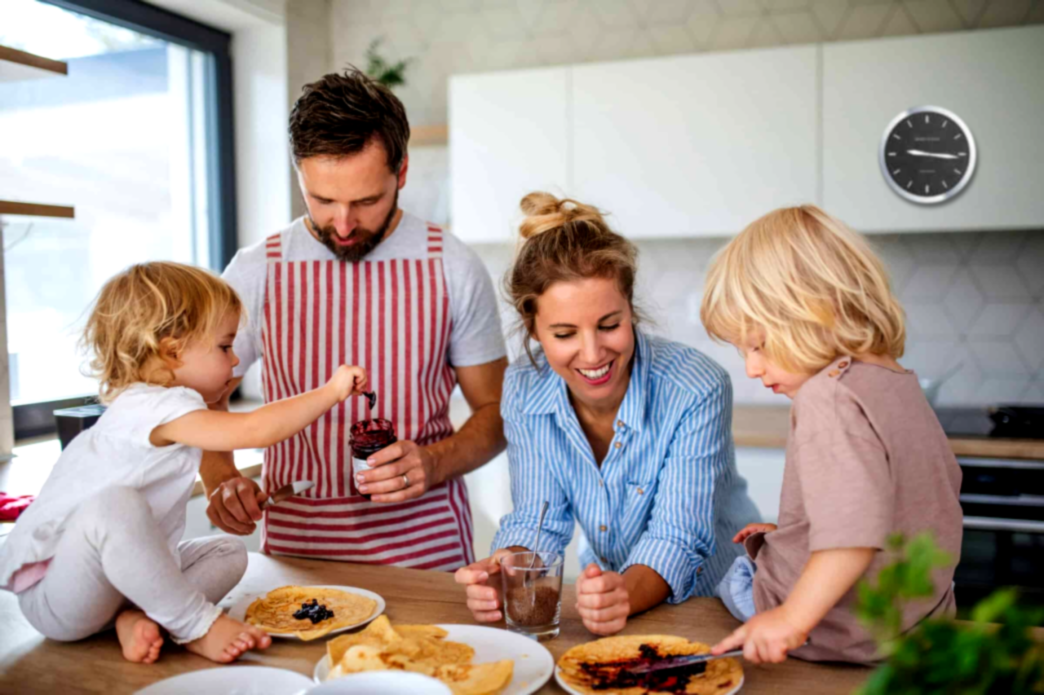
9,16
